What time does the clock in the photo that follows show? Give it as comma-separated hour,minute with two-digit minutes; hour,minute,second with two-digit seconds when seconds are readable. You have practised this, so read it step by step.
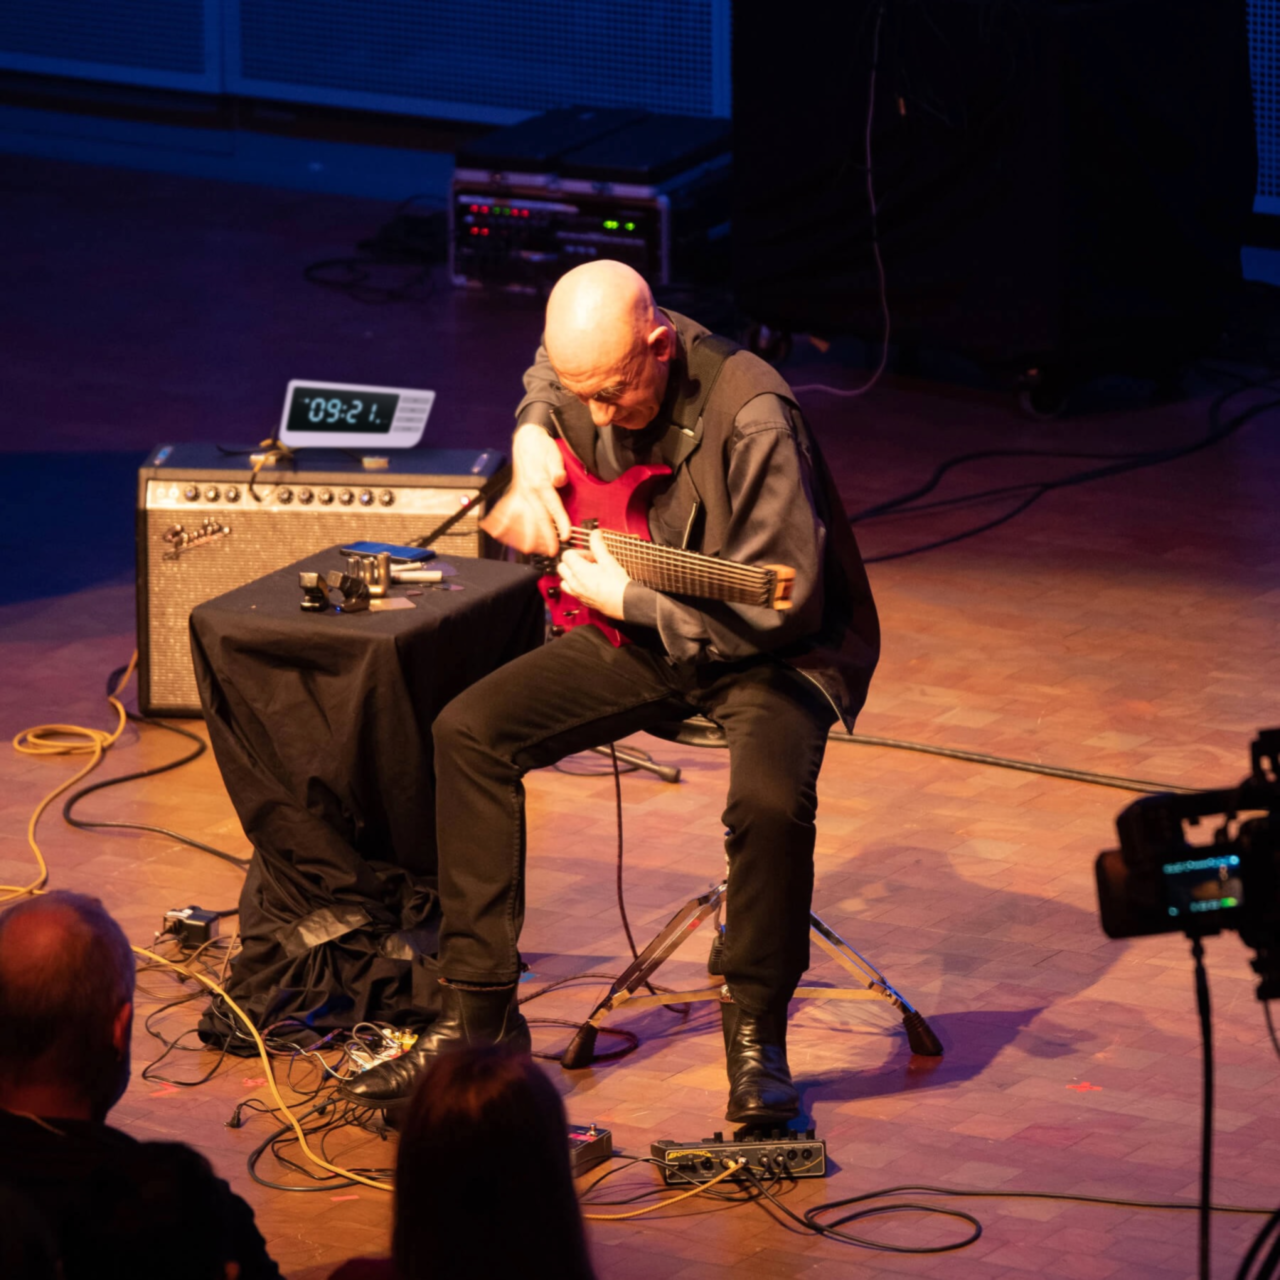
9,21
